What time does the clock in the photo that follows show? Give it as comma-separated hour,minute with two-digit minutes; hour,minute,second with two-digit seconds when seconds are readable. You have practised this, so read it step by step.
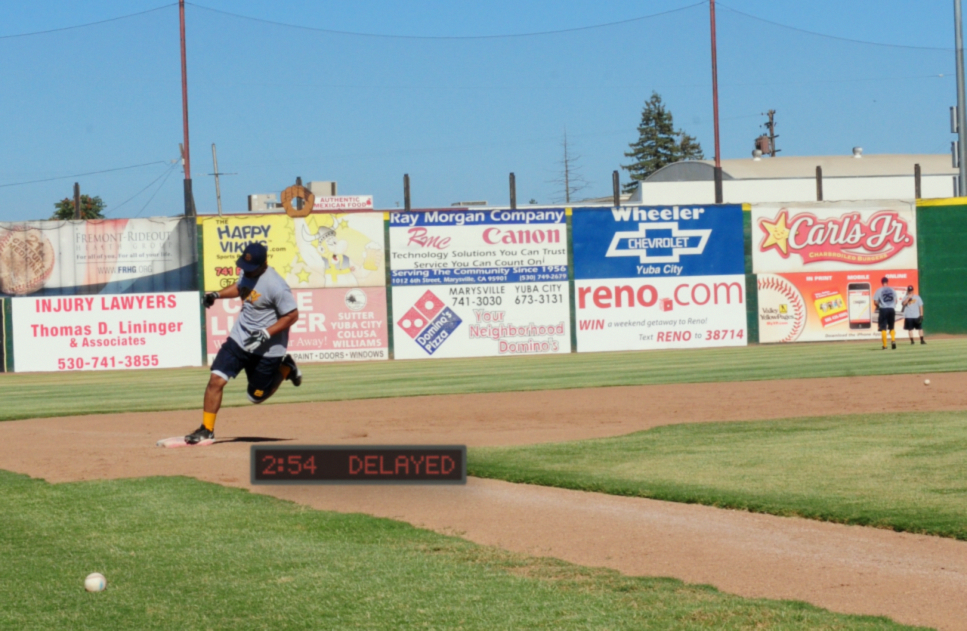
2,54
